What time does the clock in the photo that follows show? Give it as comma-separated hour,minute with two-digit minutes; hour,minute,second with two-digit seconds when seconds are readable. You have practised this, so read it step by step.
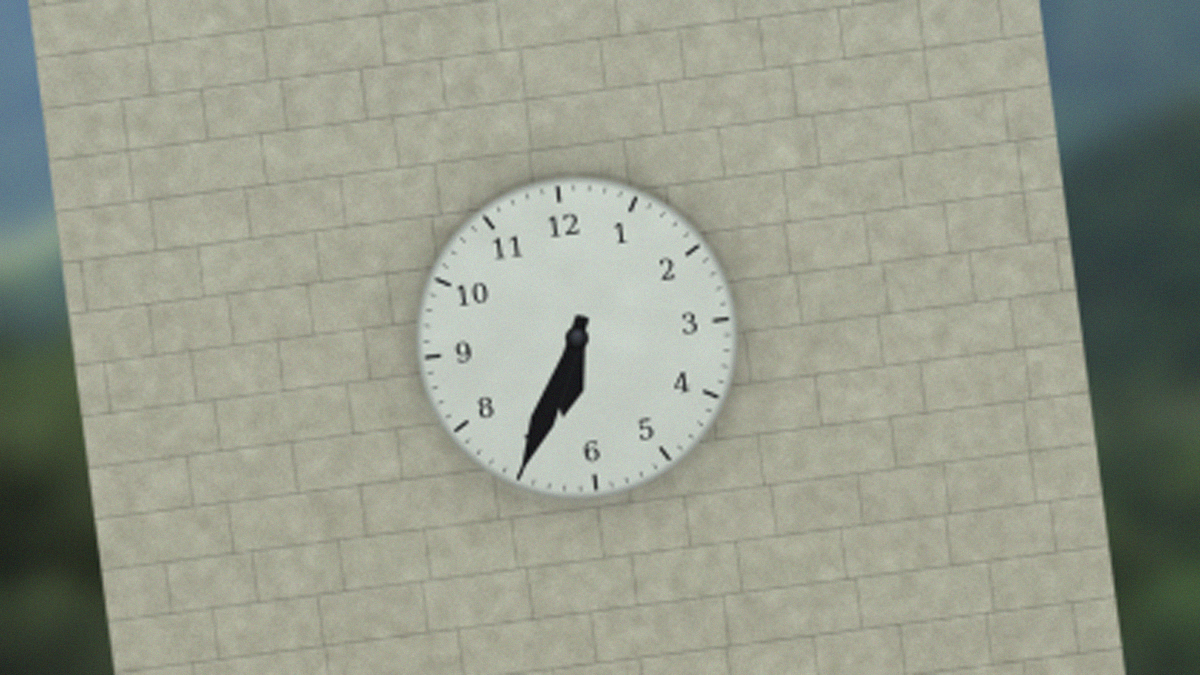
6,35
